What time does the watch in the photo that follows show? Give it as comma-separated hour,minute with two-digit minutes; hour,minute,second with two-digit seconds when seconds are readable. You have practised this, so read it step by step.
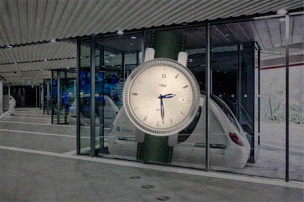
2,28
